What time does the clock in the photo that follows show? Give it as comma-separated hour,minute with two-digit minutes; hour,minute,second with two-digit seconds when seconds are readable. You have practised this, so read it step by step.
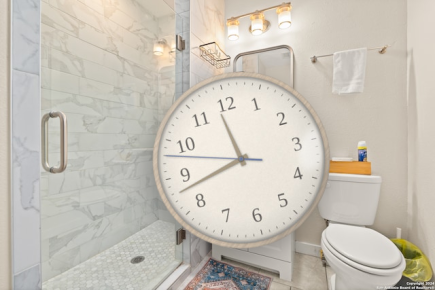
11,42,48
